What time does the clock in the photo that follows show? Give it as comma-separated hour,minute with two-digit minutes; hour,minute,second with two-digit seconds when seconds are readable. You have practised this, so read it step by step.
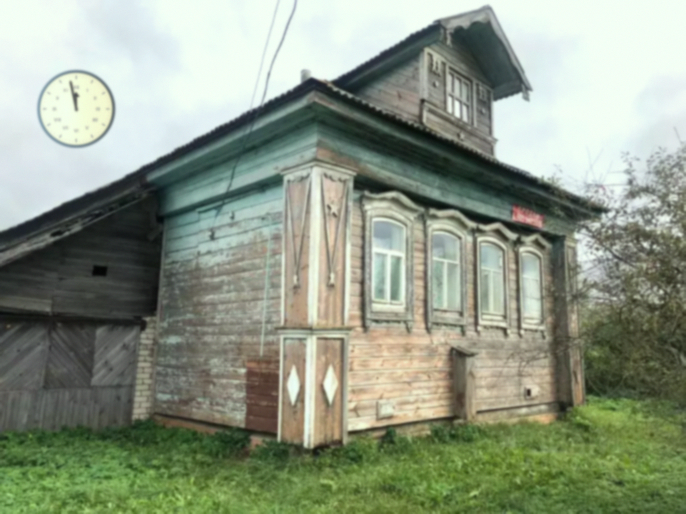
11,58
